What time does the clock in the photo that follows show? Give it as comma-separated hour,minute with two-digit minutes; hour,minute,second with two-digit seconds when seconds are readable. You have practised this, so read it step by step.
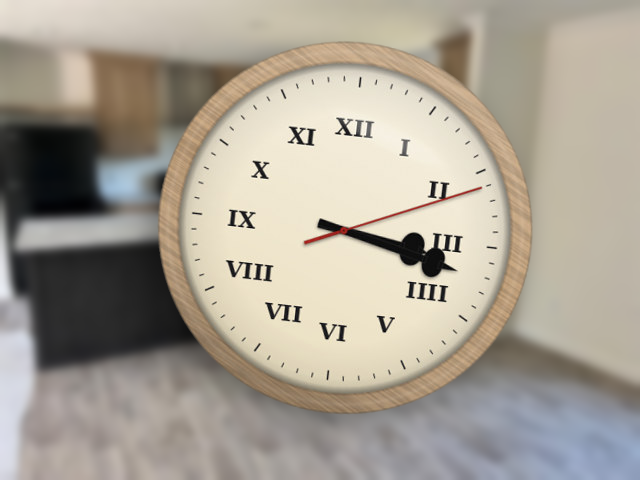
3,17,11
